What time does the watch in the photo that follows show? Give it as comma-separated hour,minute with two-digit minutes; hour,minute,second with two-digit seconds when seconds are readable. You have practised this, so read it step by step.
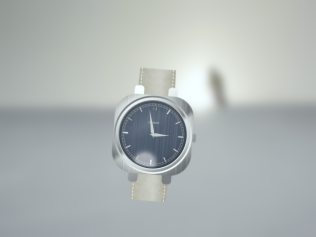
2,58
